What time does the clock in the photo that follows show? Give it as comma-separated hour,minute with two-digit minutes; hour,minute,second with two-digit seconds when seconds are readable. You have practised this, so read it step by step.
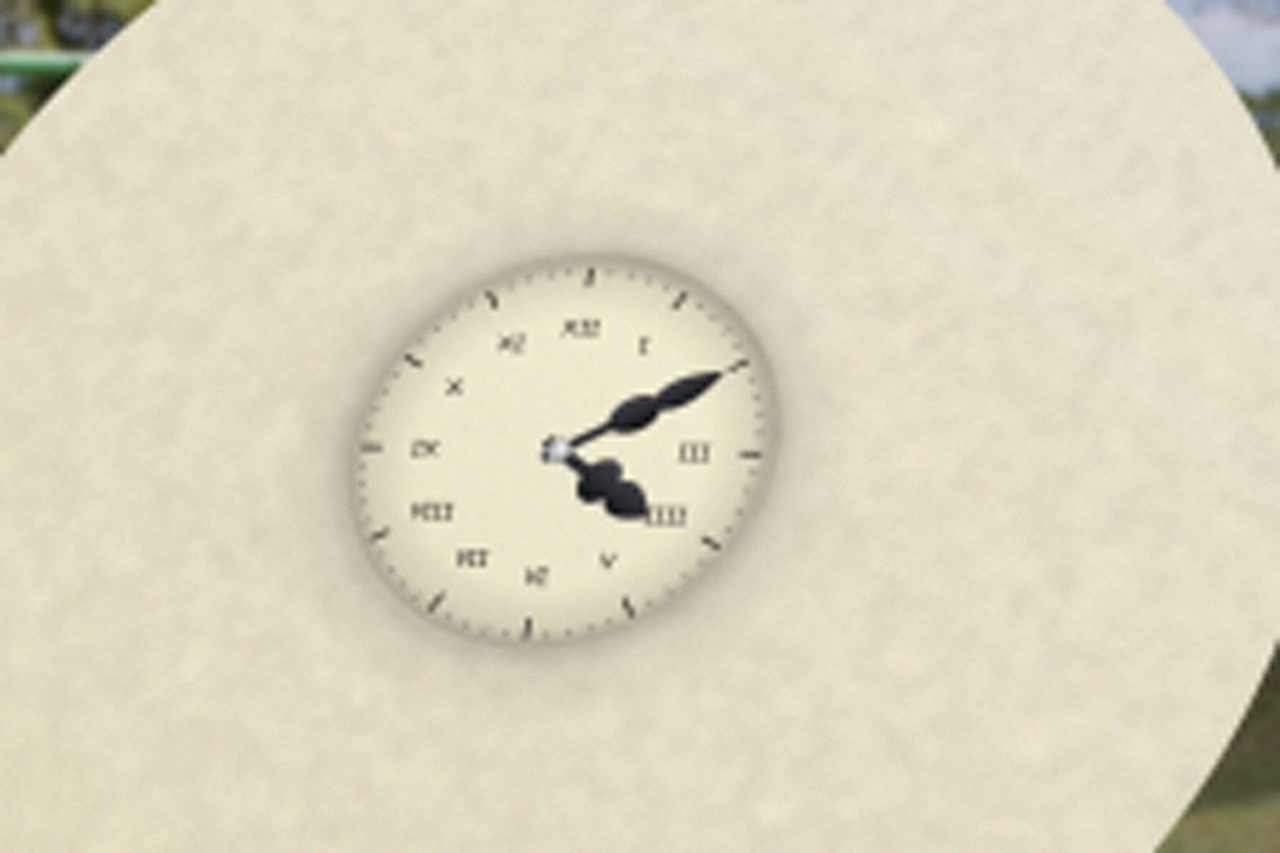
4,10
